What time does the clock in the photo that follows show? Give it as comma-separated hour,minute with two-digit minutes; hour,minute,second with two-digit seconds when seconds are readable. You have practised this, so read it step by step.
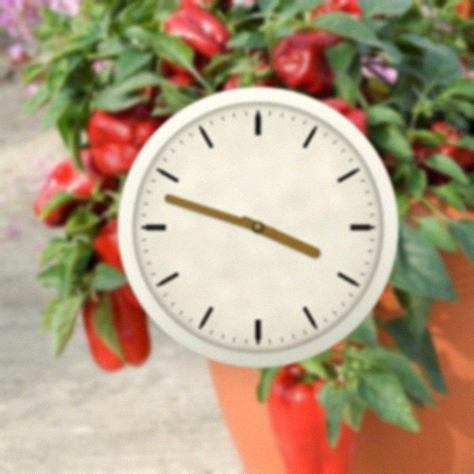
3,48
